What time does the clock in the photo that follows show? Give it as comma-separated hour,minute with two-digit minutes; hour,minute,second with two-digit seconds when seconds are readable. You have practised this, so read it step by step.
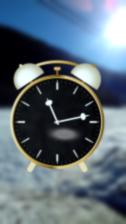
11,13
